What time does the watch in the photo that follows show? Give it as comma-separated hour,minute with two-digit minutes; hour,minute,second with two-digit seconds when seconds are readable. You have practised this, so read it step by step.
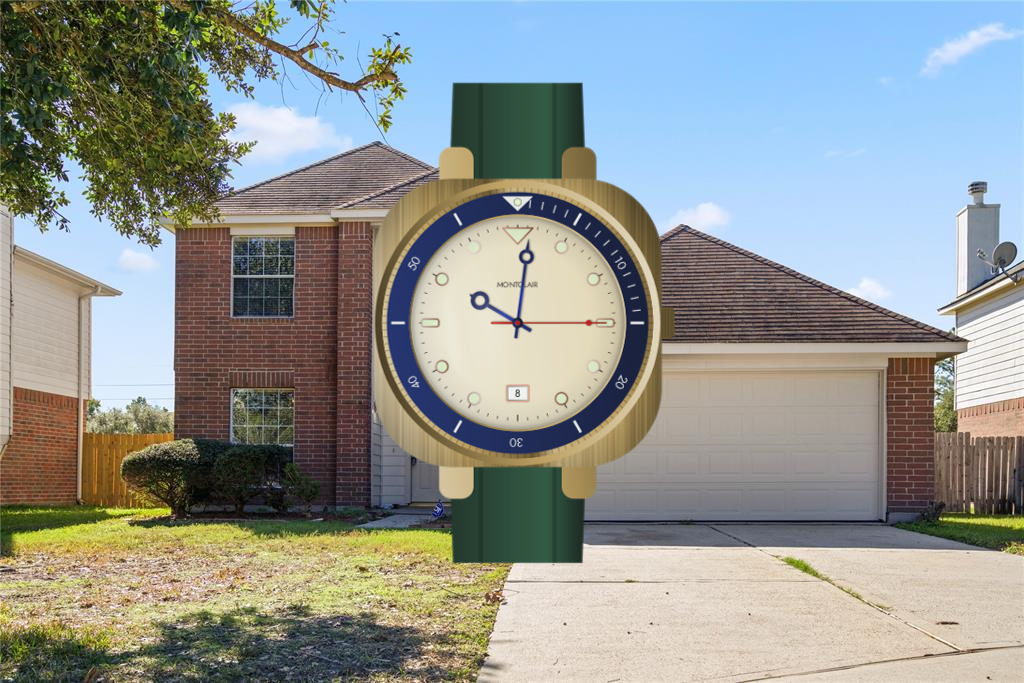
10,01,15
